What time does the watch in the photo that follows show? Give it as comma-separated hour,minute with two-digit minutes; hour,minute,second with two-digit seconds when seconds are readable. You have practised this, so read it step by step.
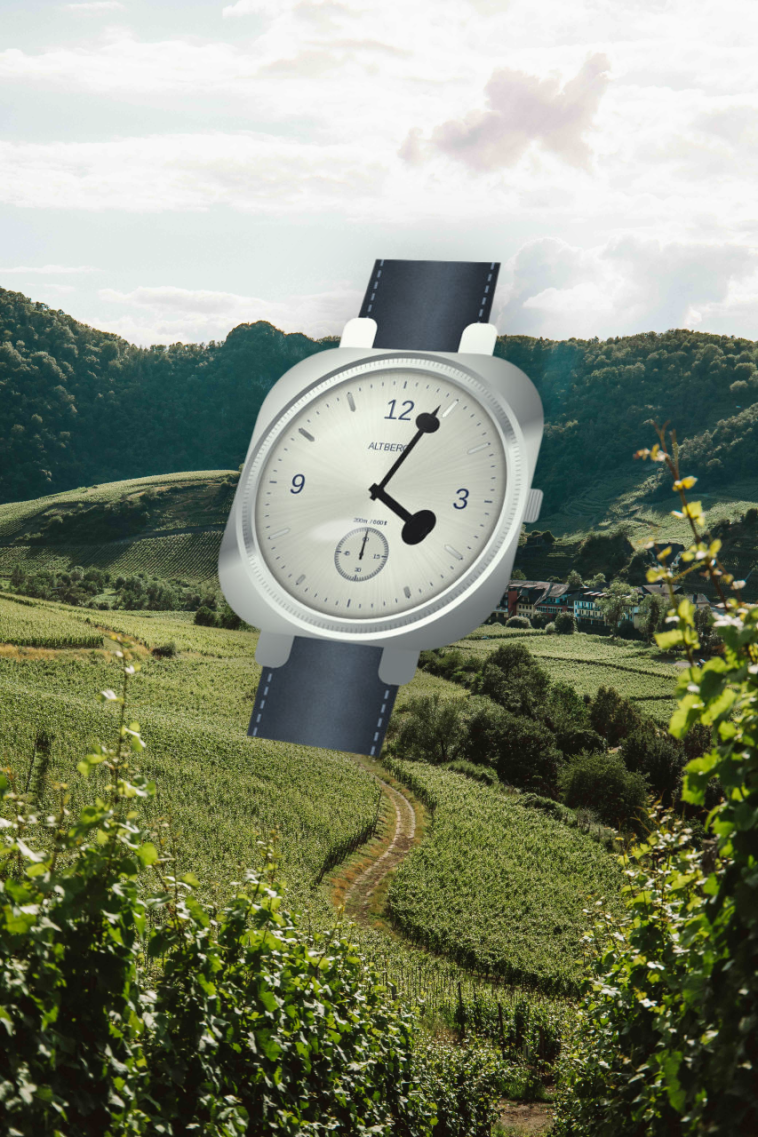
4,04
